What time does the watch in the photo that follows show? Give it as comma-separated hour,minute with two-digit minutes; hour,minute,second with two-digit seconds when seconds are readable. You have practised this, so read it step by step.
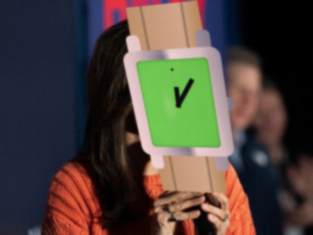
12,06
